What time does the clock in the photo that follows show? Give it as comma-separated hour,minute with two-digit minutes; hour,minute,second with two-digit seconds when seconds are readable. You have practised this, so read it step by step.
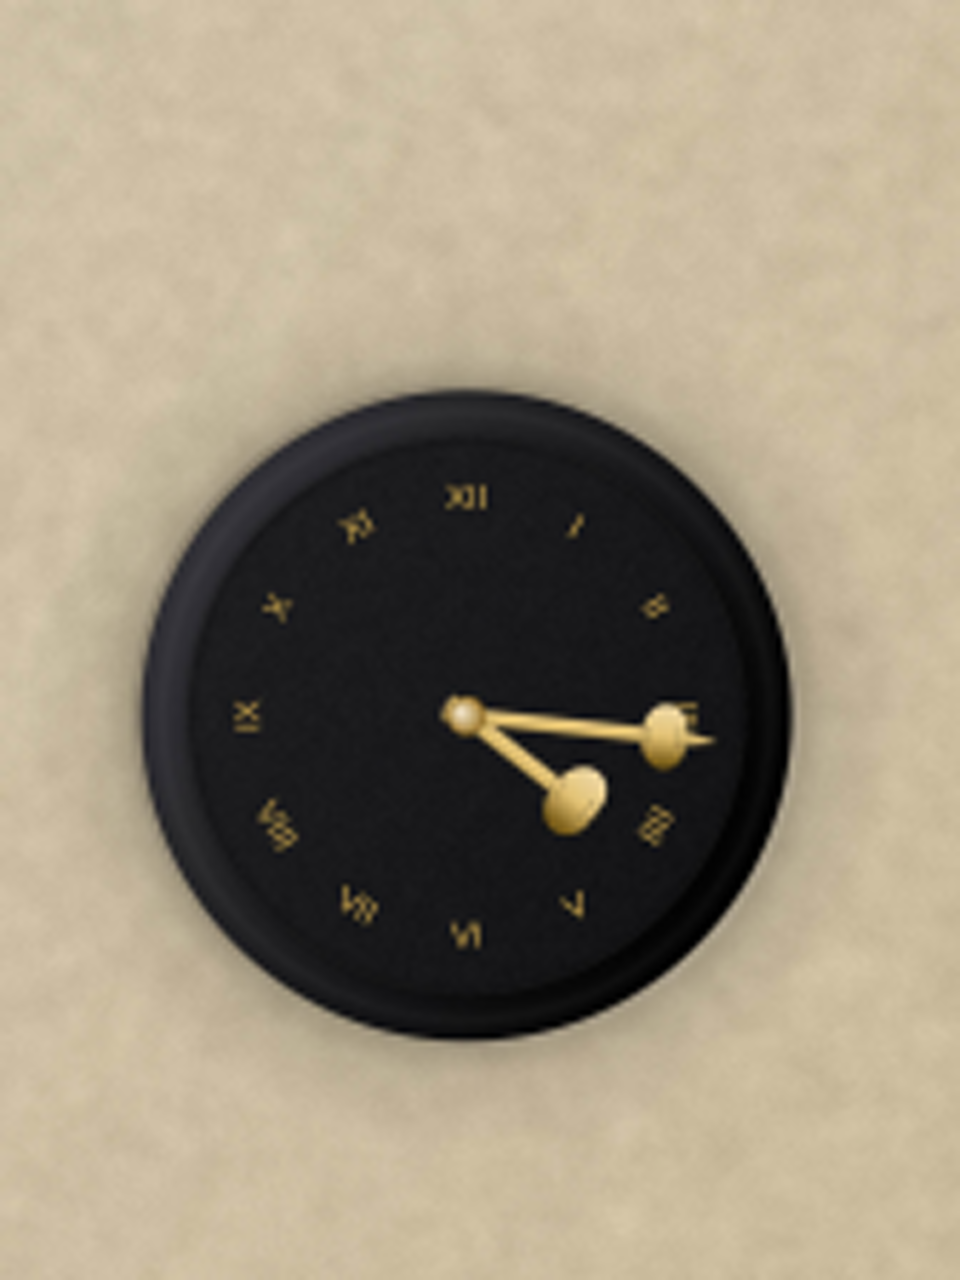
4,16
